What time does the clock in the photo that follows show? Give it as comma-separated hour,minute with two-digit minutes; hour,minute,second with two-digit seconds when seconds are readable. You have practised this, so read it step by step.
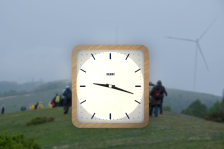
9,18
